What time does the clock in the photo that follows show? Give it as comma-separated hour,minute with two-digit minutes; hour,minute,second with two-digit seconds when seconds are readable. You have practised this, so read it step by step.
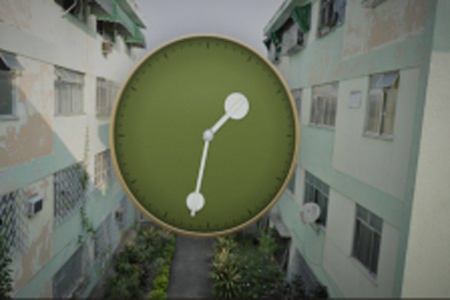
1,32
